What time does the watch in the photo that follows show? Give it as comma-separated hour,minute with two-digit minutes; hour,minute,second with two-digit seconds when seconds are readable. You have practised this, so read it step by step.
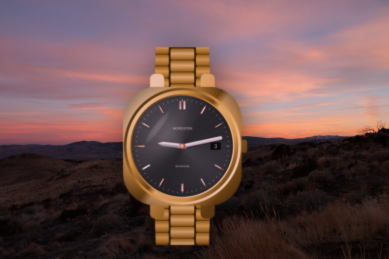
9,13
